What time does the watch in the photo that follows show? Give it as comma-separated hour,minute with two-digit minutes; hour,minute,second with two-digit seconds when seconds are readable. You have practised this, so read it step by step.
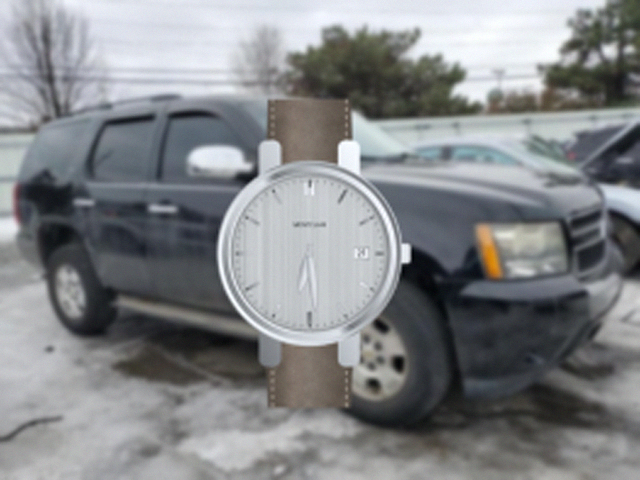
6,29
